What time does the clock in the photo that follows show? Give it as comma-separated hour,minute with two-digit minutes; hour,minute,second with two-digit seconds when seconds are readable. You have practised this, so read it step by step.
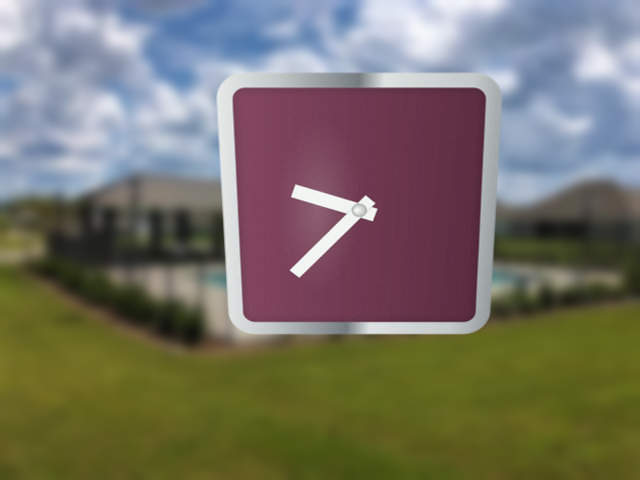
9,37
